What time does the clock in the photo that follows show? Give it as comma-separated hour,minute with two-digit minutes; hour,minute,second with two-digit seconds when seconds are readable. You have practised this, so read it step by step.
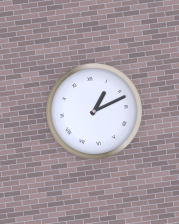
1,12
